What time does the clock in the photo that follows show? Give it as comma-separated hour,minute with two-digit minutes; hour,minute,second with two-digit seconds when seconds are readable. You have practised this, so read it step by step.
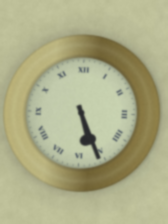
5,26
